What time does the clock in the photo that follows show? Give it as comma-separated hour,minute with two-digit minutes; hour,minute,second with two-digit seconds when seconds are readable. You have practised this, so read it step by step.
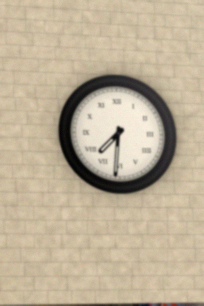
7,31
